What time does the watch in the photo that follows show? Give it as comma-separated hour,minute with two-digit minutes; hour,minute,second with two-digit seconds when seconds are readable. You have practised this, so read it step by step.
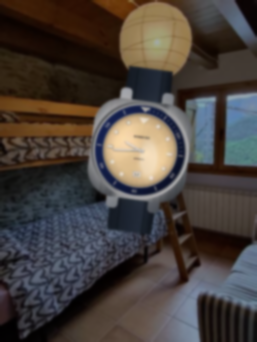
9,44
